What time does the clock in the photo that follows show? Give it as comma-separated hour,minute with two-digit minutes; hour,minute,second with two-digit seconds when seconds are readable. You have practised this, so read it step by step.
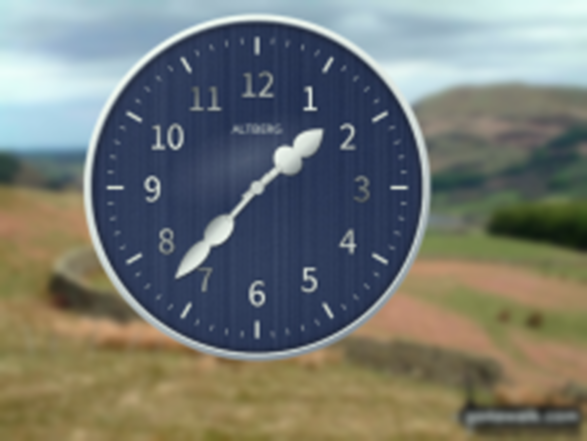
1,37
